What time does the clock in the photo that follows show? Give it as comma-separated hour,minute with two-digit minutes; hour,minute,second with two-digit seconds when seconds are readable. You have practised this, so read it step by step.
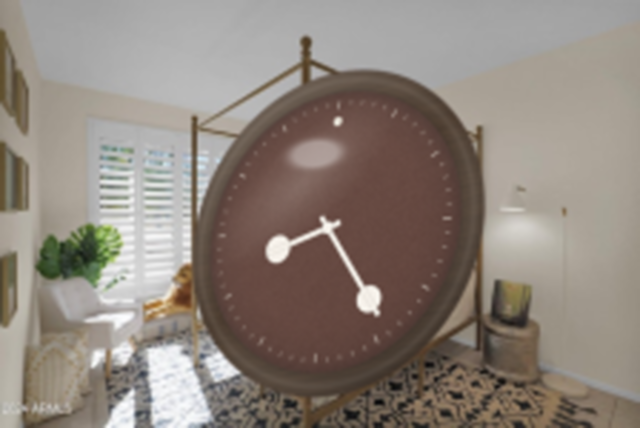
8,24
